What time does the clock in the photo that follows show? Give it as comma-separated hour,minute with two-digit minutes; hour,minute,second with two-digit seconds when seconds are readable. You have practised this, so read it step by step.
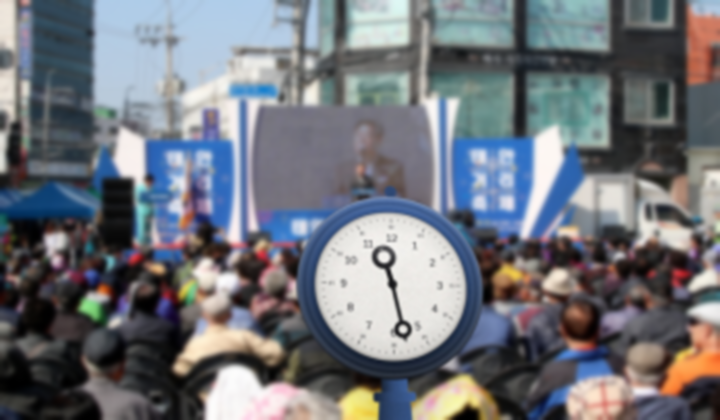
11,28
